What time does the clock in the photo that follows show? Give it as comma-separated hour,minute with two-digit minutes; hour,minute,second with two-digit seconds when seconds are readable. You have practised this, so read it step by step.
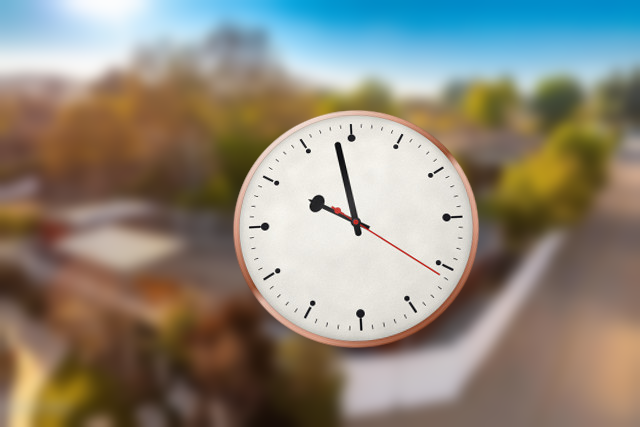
9,58,21
